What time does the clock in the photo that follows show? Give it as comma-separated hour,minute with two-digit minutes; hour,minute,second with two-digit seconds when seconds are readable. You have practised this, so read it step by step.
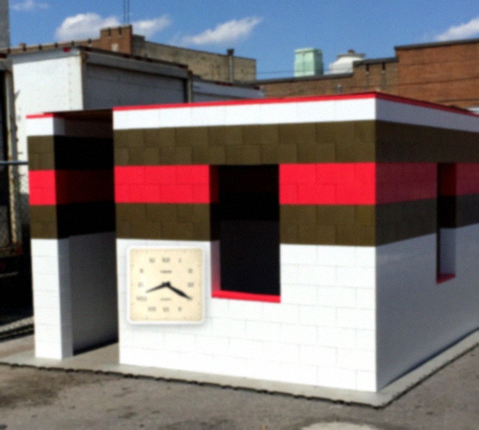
8,20
